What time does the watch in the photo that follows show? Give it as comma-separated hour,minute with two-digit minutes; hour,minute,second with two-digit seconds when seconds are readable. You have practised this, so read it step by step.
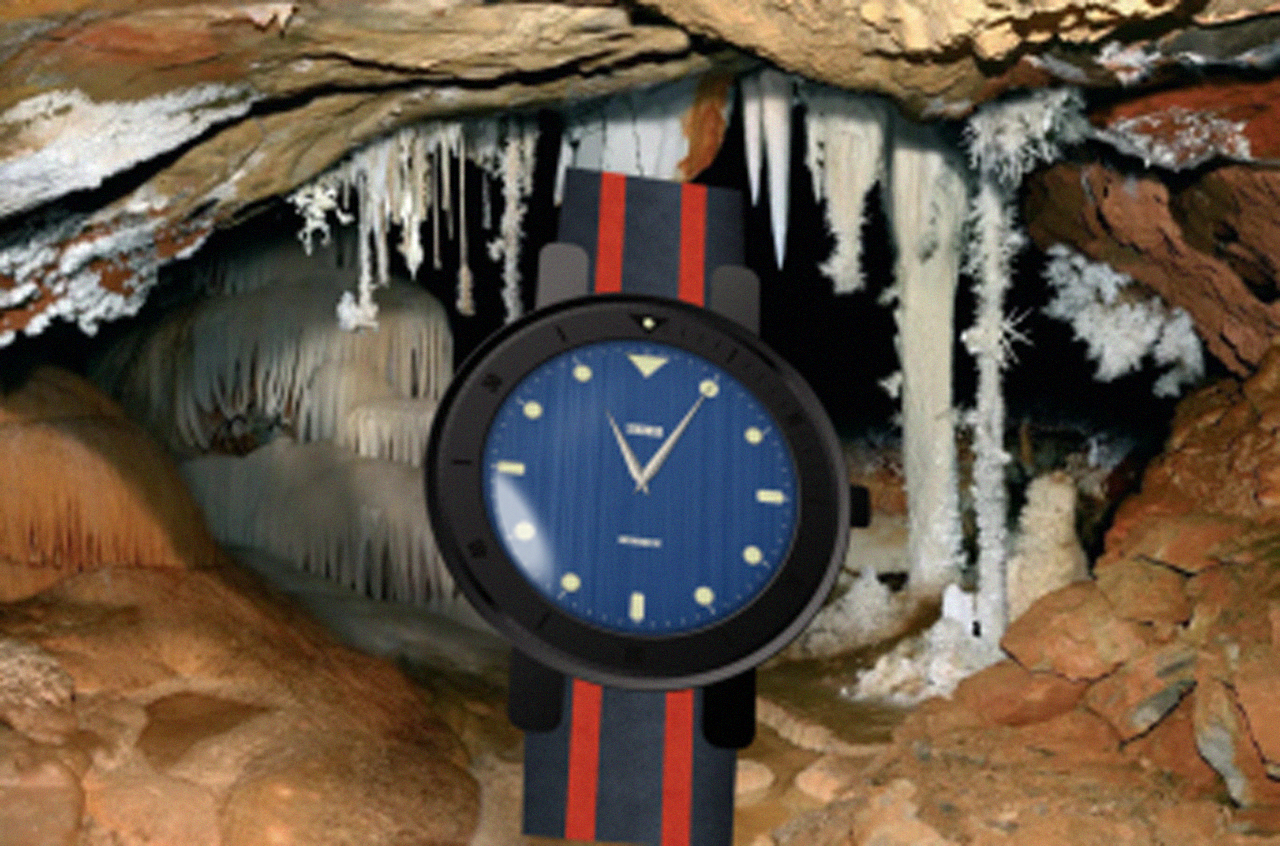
11,05
